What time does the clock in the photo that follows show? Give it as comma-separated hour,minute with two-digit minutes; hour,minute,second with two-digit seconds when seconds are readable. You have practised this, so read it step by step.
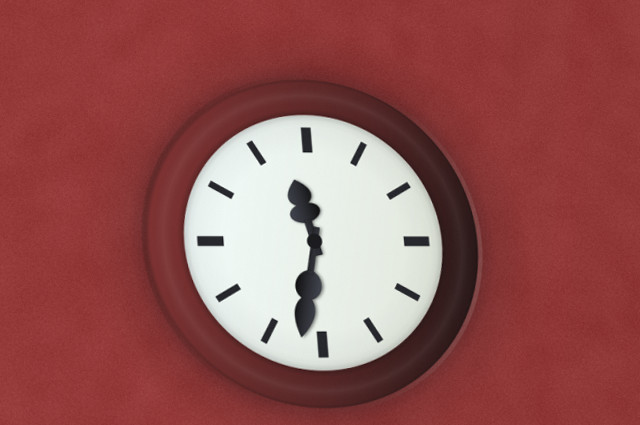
11,32
